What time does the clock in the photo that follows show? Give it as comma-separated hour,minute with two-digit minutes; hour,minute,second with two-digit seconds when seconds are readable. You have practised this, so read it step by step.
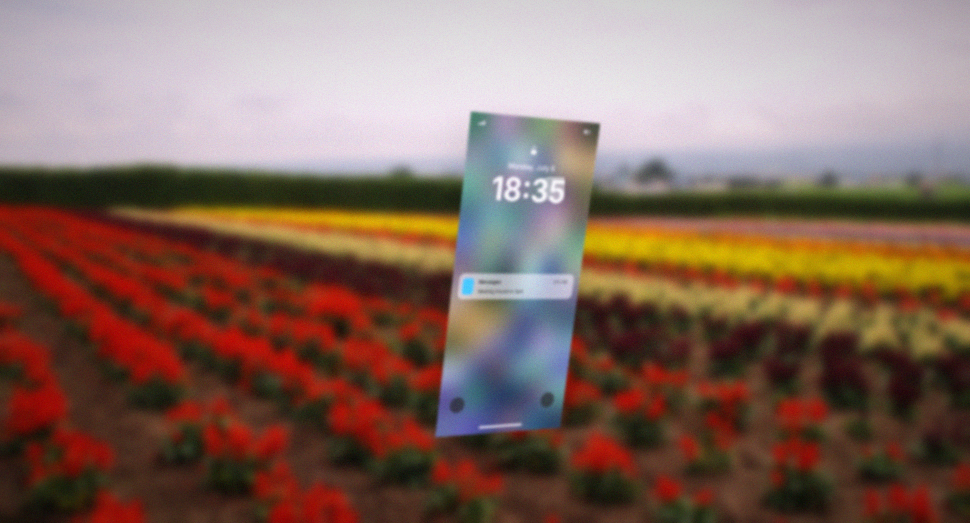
18,35
